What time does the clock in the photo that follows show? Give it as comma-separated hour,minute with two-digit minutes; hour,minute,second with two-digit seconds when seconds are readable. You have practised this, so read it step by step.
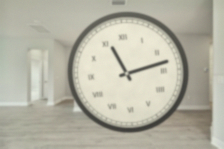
11,13
